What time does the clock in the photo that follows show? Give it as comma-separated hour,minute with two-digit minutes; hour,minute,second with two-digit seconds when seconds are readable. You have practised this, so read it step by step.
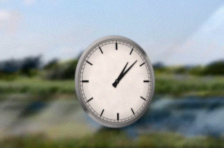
1,08
